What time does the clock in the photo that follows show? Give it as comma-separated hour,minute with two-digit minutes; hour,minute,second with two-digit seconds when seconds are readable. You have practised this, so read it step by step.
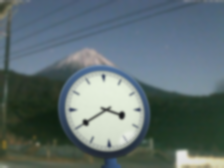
3,40
